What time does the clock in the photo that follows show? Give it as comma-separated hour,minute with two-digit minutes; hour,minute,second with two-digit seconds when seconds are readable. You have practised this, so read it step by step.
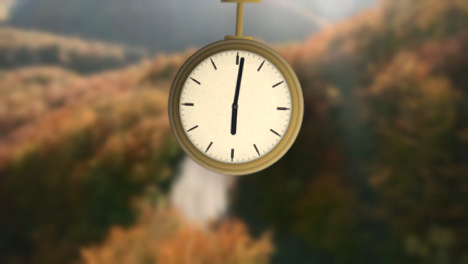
6,01
